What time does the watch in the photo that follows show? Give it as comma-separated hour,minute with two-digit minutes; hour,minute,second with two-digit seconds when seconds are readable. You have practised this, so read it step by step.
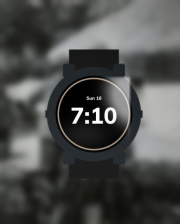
7,10
